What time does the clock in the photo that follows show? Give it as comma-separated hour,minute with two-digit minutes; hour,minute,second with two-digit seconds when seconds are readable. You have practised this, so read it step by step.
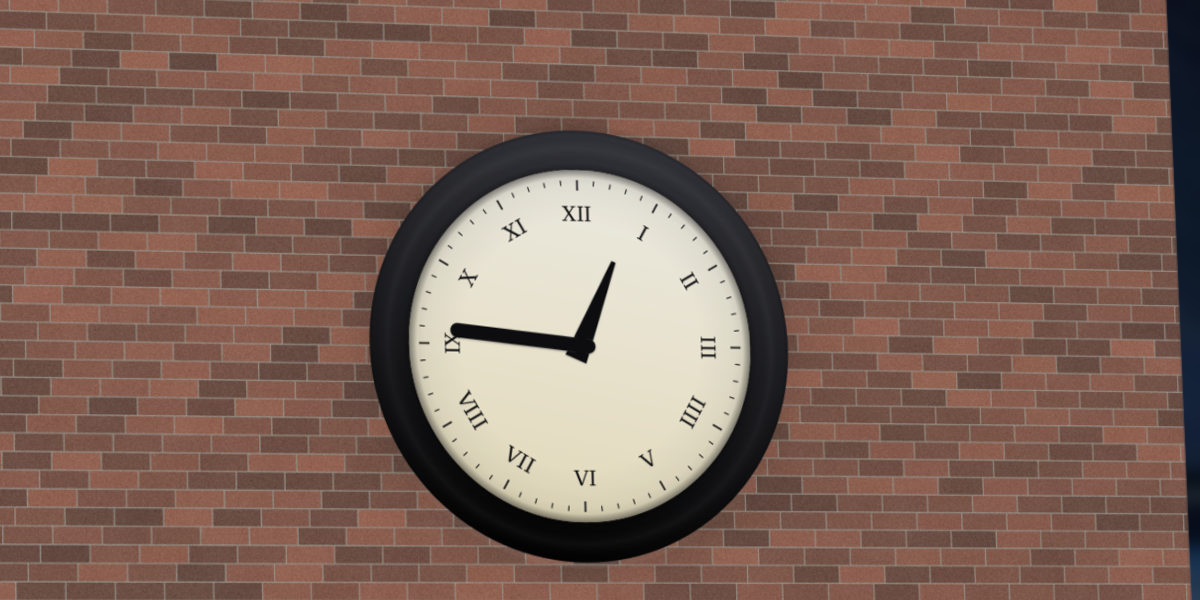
12,46
